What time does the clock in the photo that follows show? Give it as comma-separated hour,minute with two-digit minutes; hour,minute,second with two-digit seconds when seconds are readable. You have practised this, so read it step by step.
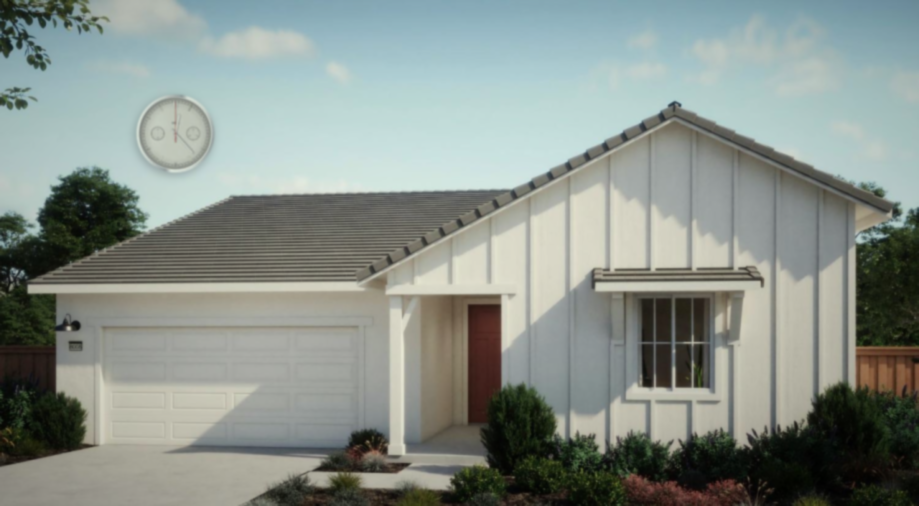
12,23
